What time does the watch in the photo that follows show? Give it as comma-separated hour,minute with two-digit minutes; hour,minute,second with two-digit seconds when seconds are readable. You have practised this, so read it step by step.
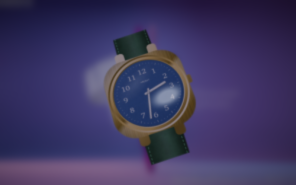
2,32
